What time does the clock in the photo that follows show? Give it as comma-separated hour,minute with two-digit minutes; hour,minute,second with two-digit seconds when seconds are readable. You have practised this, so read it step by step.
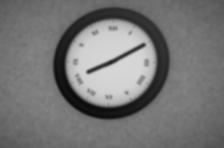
8,10
